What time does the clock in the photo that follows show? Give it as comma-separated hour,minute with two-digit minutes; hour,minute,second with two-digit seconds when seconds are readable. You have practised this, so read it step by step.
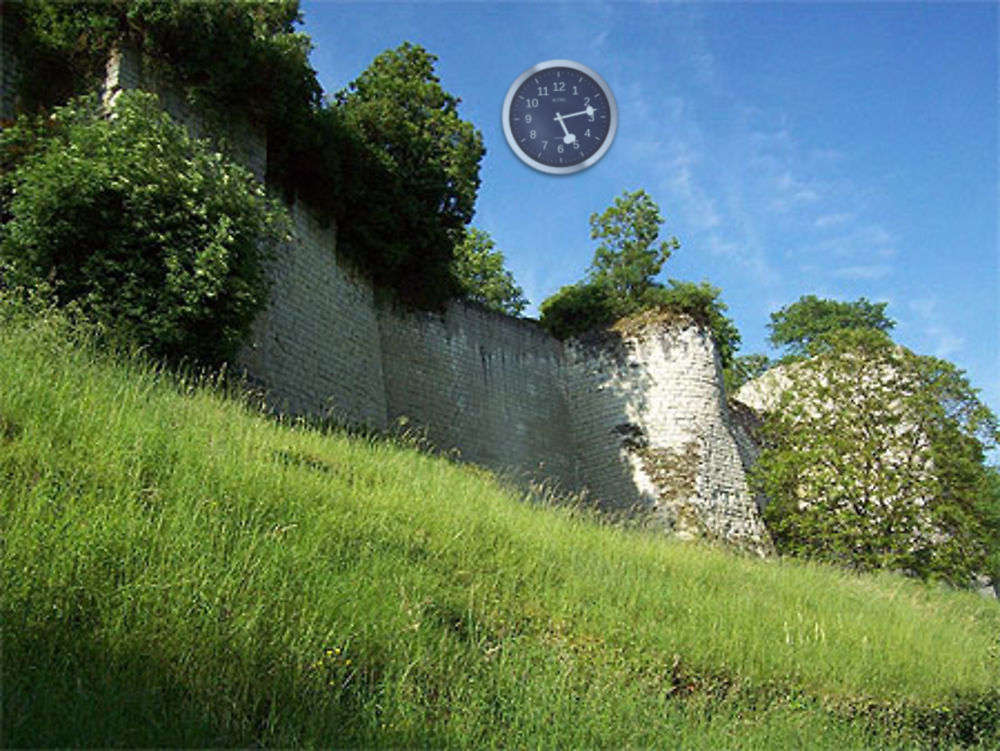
5,13
